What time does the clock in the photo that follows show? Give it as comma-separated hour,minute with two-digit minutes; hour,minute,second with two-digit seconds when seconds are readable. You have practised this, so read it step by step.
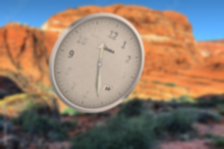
11,26
